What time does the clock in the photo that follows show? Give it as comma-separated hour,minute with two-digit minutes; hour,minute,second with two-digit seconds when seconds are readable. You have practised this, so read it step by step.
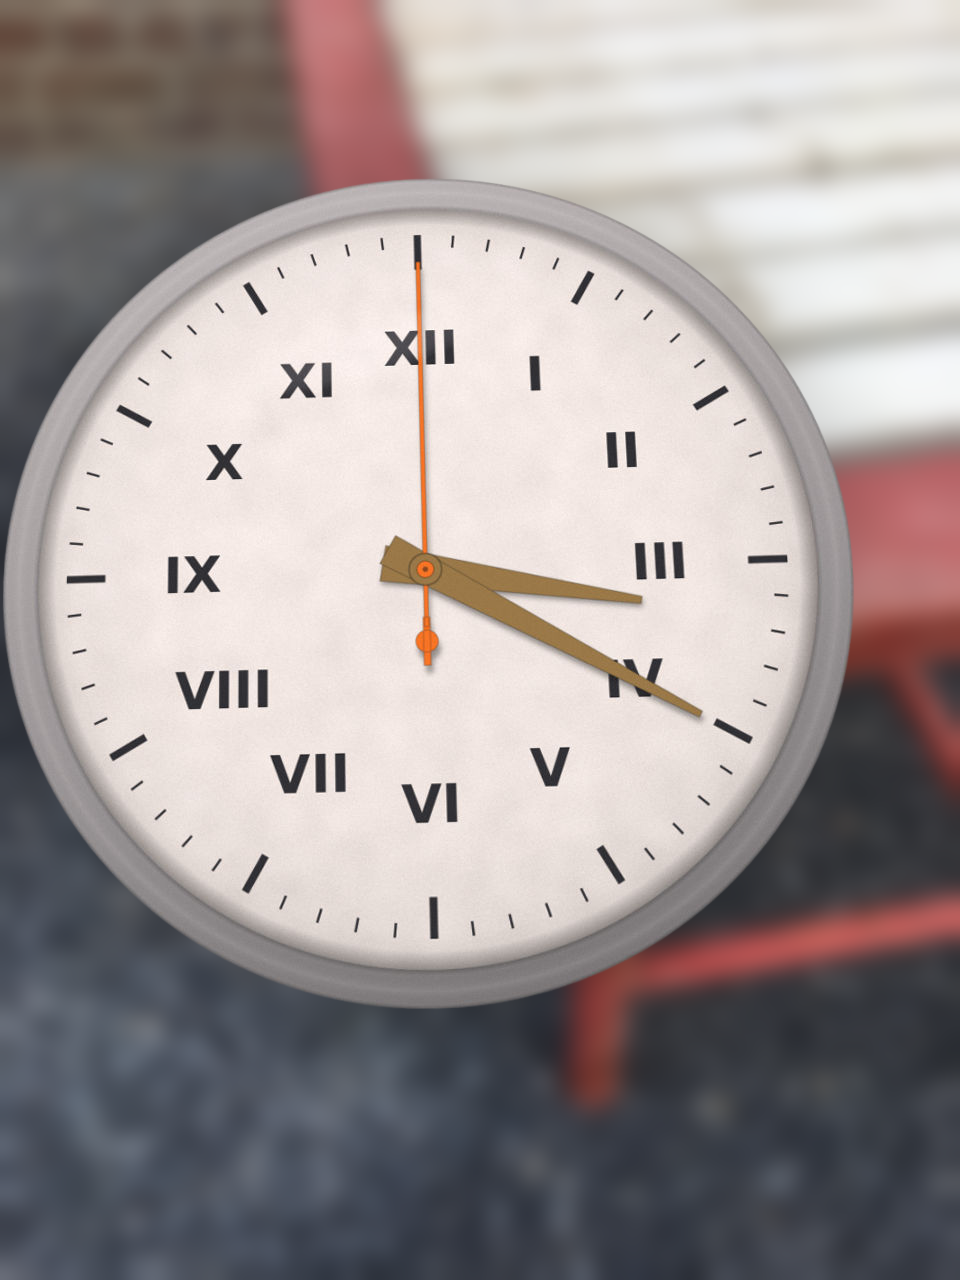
3,20,00
